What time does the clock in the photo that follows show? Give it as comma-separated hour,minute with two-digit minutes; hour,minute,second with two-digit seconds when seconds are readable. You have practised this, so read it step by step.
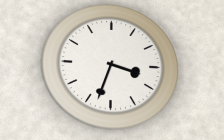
3,33
